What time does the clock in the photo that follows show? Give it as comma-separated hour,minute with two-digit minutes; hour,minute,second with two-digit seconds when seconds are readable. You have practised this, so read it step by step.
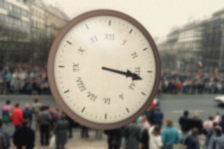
3,17
